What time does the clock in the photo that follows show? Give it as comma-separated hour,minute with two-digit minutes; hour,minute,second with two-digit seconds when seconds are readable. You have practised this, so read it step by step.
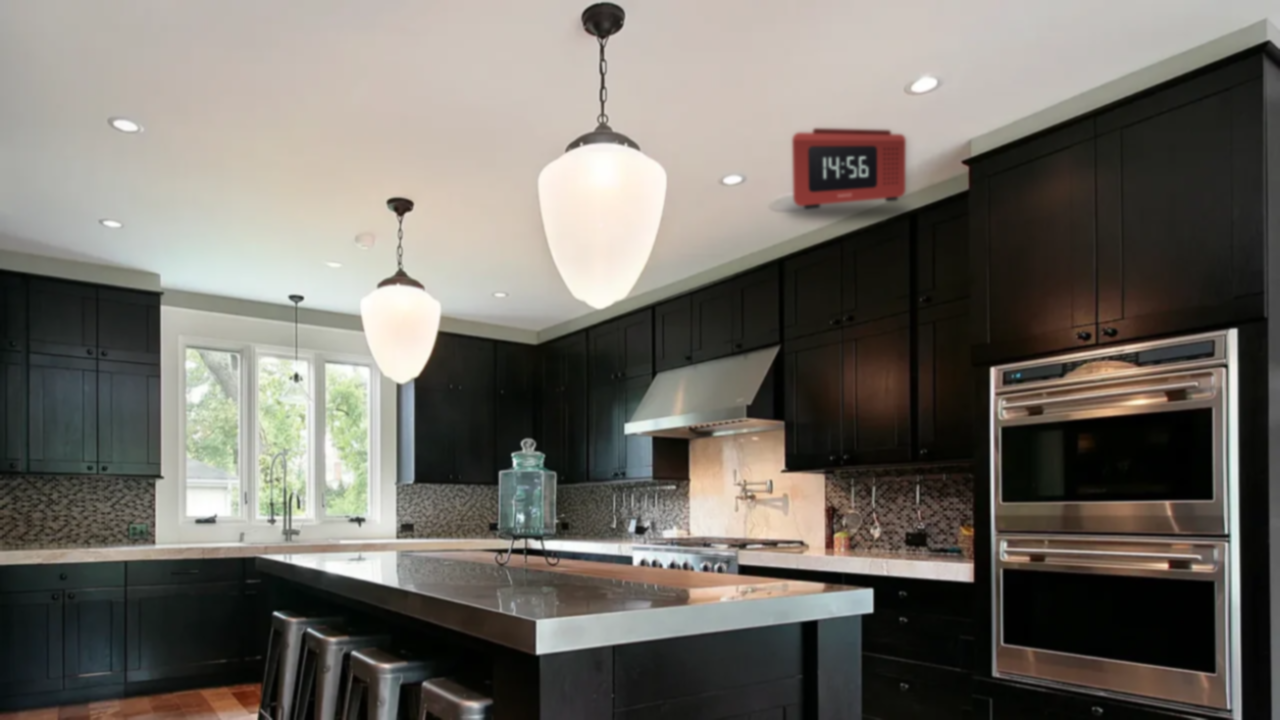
14,56
